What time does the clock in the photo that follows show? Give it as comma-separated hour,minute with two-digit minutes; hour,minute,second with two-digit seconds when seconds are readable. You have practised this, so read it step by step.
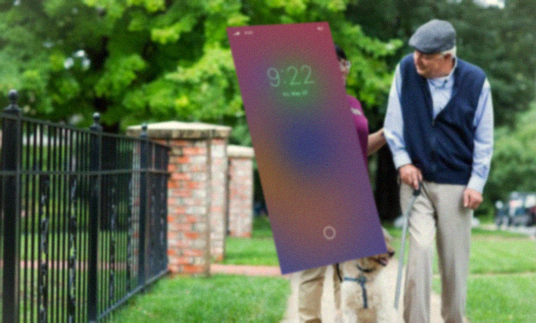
9,22
